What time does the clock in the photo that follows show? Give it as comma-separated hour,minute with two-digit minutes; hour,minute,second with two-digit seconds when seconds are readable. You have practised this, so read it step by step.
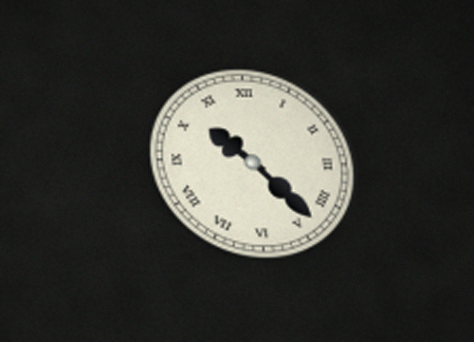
10,23
